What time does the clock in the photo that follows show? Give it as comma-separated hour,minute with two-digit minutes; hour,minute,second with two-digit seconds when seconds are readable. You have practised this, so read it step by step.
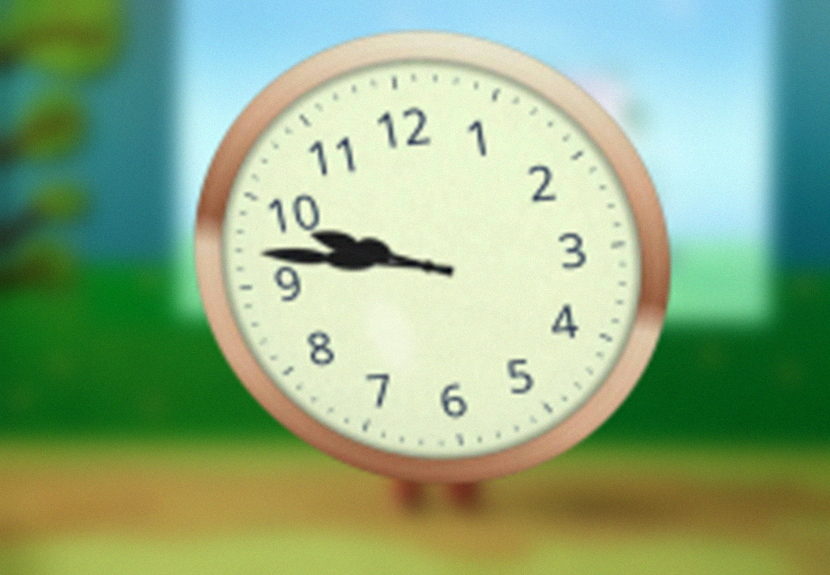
9,47
